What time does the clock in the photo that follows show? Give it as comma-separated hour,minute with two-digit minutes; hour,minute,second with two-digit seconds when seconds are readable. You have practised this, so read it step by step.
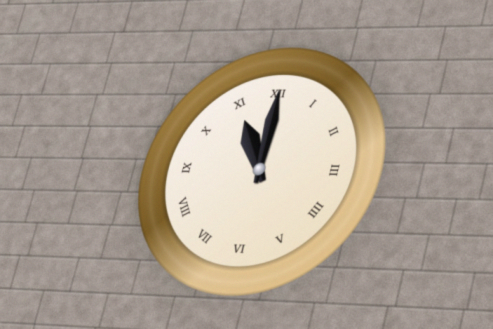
11,00
